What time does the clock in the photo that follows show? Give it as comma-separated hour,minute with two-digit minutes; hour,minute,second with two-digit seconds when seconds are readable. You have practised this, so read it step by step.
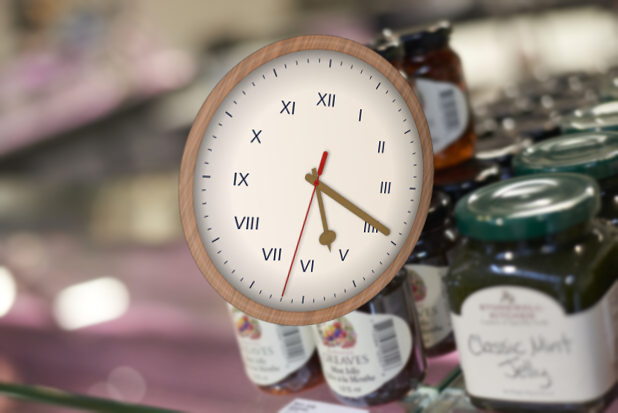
5,19,32
